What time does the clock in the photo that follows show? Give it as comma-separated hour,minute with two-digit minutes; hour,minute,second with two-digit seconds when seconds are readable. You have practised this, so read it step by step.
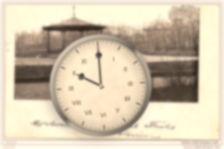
10,00
